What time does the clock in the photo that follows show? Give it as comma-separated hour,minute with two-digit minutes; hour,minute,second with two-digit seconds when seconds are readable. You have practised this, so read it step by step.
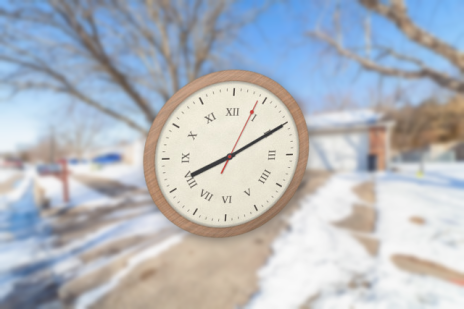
8,10,04
